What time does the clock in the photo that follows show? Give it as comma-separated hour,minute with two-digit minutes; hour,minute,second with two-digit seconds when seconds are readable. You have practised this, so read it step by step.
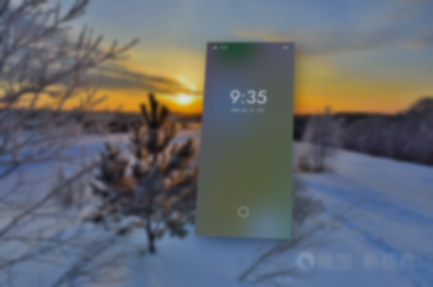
9,35
